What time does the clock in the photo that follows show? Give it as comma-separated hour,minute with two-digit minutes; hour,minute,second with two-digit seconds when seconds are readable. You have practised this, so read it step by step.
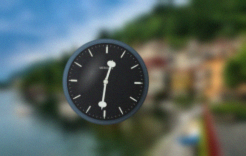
12,31
